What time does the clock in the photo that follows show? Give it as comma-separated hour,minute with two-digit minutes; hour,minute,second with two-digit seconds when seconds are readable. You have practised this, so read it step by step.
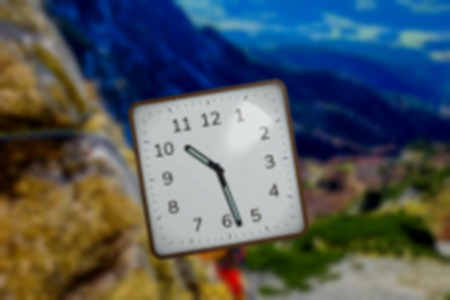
10,28
